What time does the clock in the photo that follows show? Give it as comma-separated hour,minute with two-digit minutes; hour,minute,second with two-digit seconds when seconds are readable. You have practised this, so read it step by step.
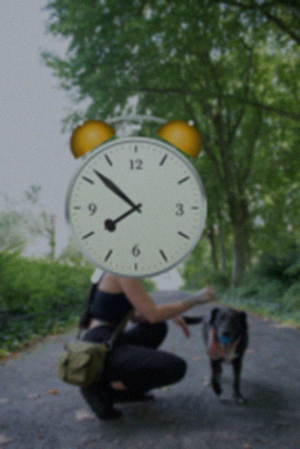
7,52
